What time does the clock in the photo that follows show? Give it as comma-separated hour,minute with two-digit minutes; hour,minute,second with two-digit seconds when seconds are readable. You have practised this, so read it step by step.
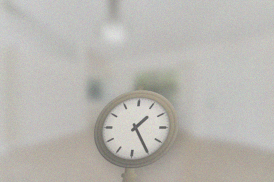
1,25
